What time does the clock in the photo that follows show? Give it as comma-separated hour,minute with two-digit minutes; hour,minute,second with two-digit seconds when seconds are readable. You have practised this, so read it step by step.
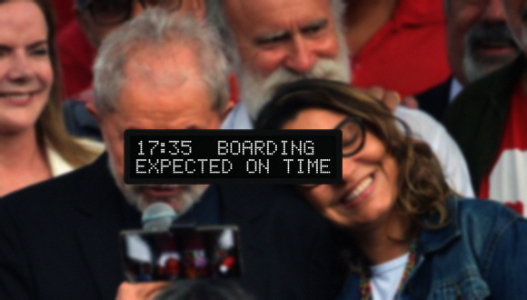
17,35
